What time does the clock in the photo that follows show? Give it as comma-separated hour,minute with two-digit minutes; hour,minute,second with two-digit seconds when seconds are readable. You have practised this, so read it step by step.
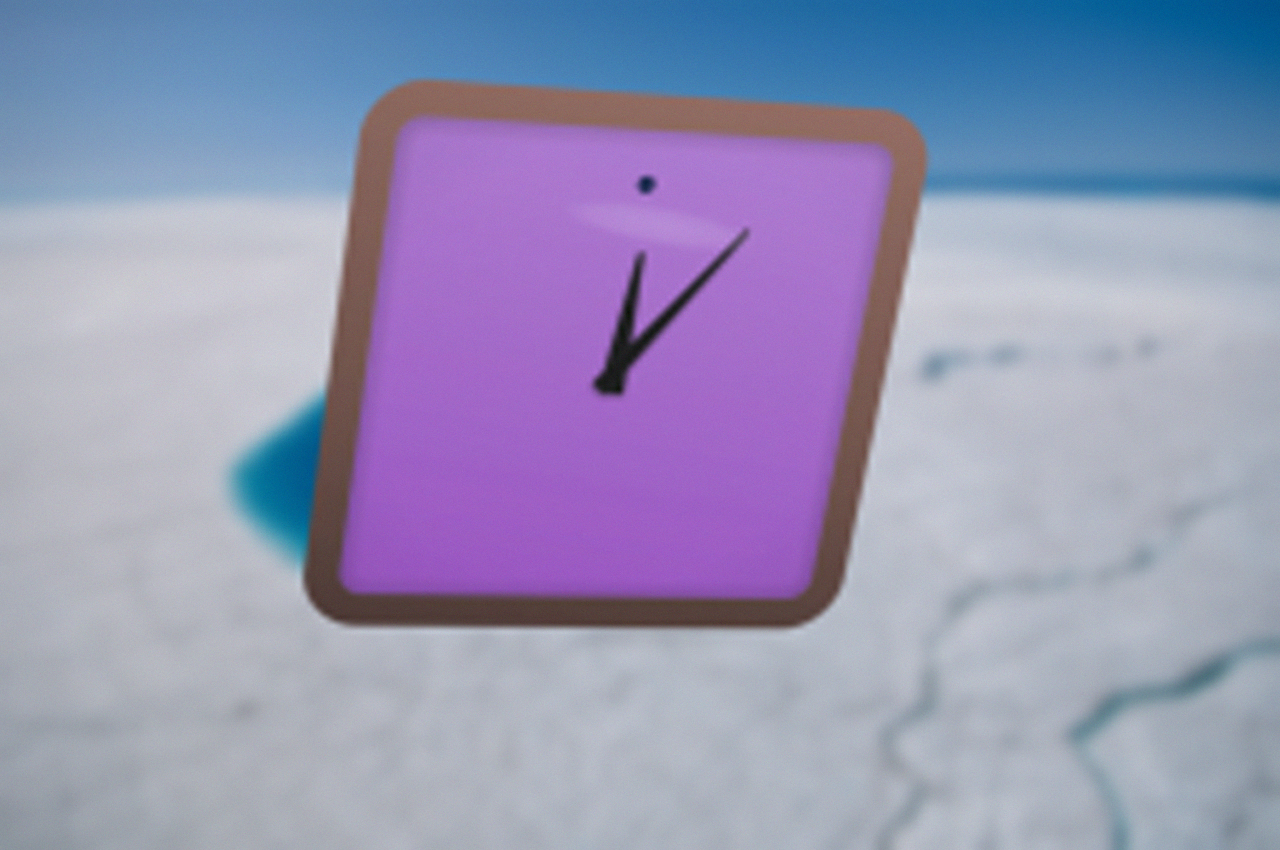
12,06
